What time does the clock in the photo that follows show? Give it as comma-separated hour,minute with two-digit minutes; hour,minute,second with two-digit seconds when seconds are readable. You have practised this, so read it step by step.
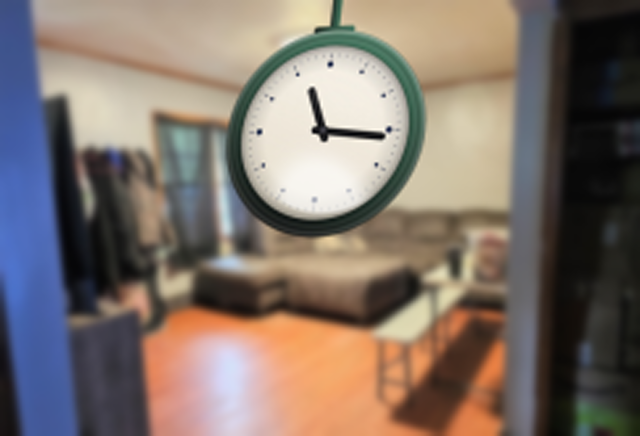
11,16
